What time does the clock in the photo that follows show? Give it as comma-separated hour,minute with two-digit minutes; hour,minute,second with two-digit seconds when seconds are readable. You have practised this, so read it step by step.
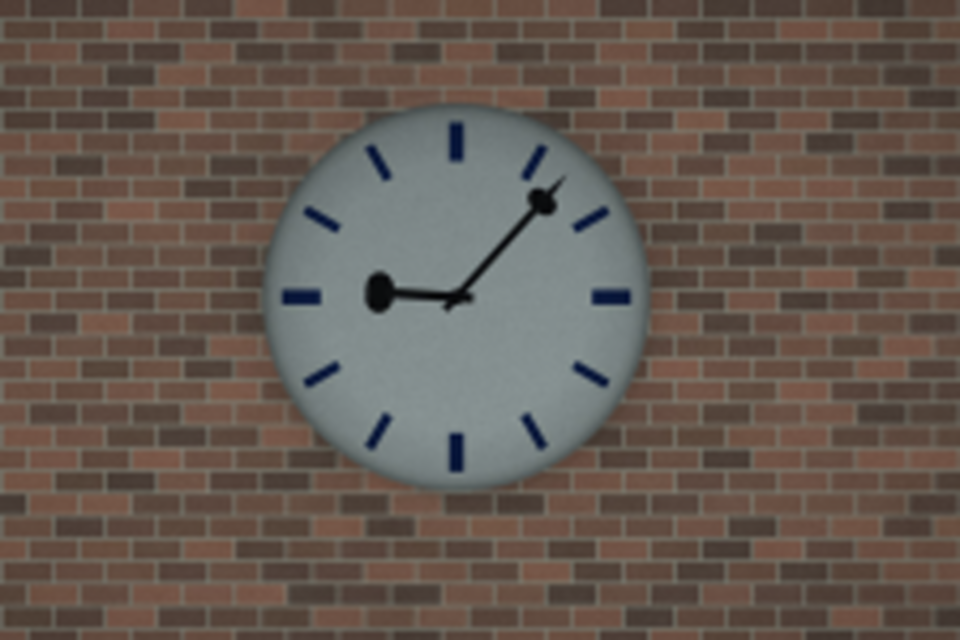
9,07
